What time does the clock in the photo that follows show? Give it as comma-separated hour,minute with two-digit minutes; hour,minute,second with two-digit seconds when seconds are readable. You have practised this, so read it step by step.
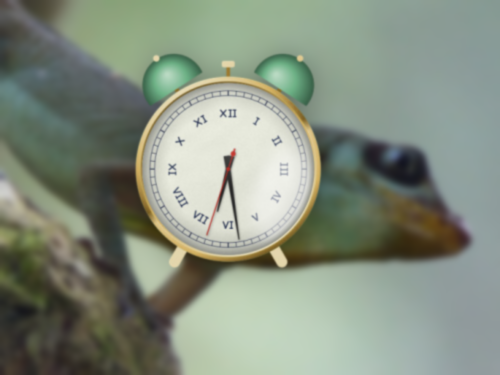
6,28,33
